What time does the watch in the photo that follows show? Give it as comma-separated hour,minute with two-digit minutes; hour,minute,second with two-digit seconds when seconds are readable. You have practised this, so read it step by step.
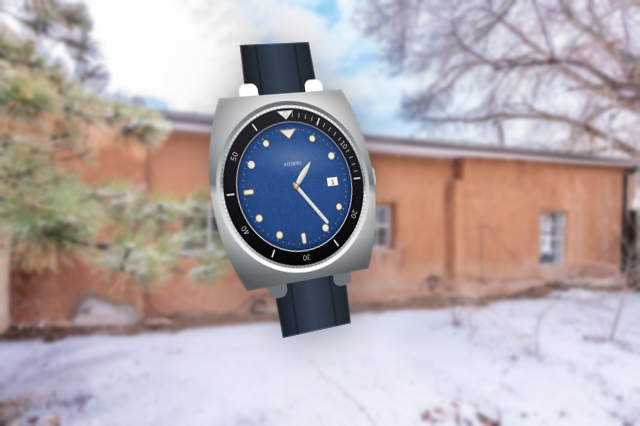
1,24
